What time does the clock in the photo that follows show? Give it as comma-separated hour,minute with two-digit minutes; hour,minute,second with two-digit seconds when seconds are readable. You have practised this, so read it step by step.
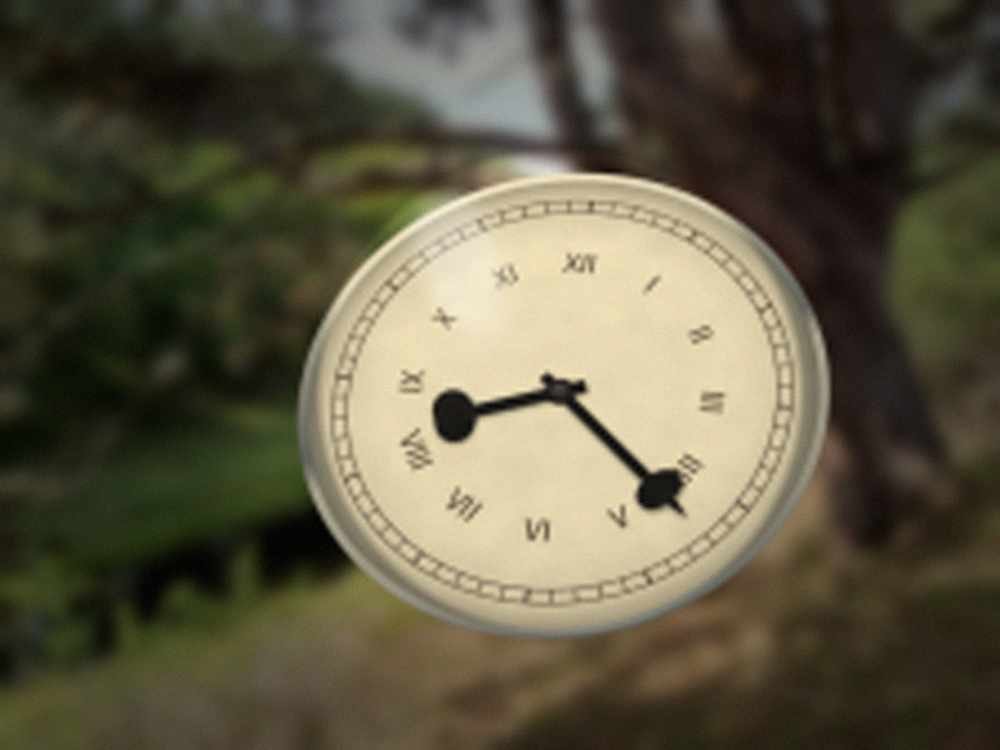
8,22
